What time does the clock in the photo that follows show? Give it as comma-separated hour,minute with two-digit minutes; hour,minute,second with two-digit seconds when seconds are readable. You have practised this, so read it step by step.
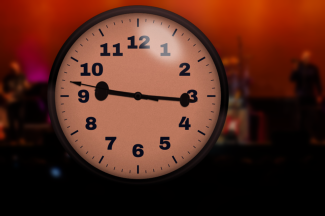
9,15,47
